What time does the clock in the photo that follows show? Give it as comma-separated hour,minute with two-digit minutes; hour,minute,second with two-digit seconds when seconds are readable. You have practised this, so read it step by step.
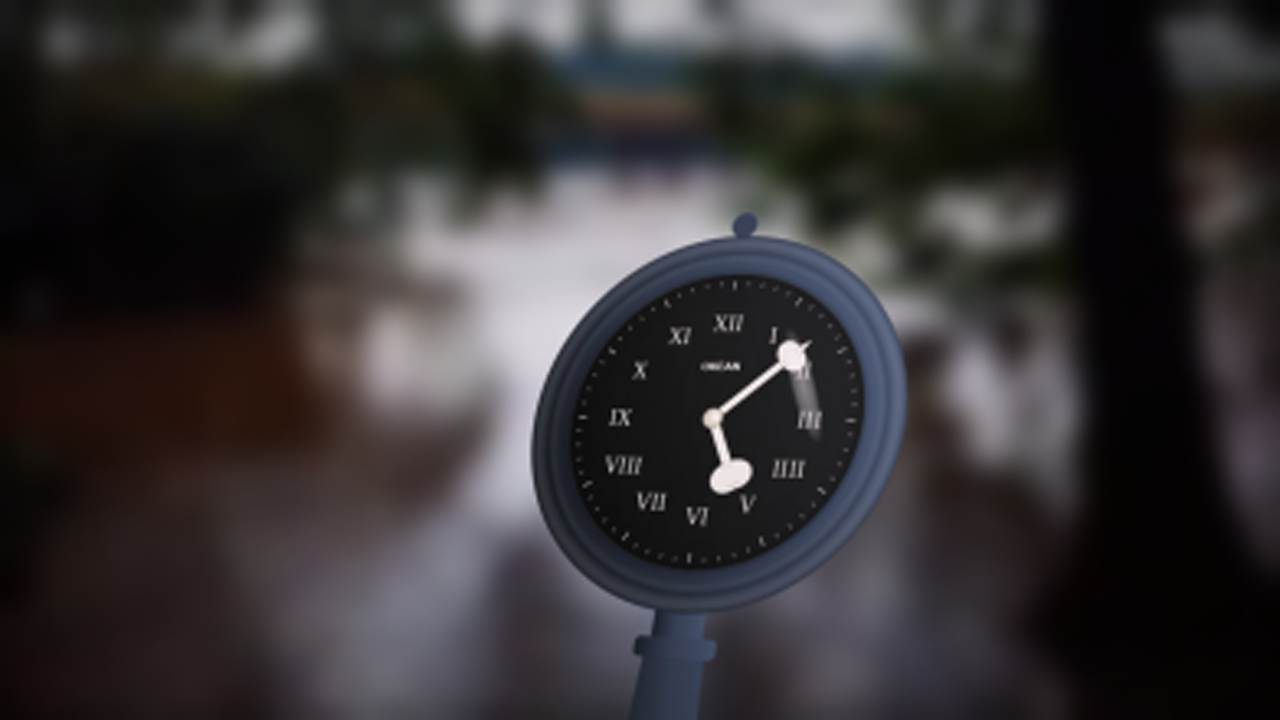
5,08
